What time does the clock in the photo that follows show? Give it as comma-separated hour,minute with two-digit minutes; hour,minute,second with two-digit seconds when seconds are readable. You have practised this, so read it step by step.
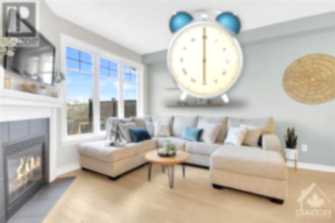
6,00
